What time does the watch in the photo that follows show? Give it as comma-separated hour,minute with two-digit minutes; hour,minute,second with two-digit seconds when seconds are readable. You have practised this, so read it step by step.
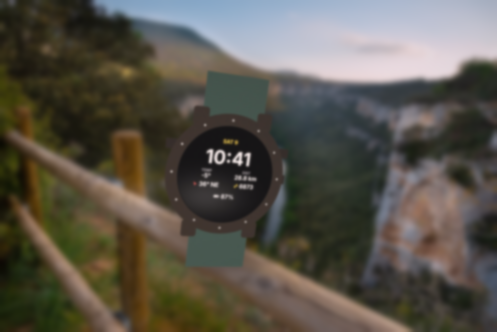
10,41
